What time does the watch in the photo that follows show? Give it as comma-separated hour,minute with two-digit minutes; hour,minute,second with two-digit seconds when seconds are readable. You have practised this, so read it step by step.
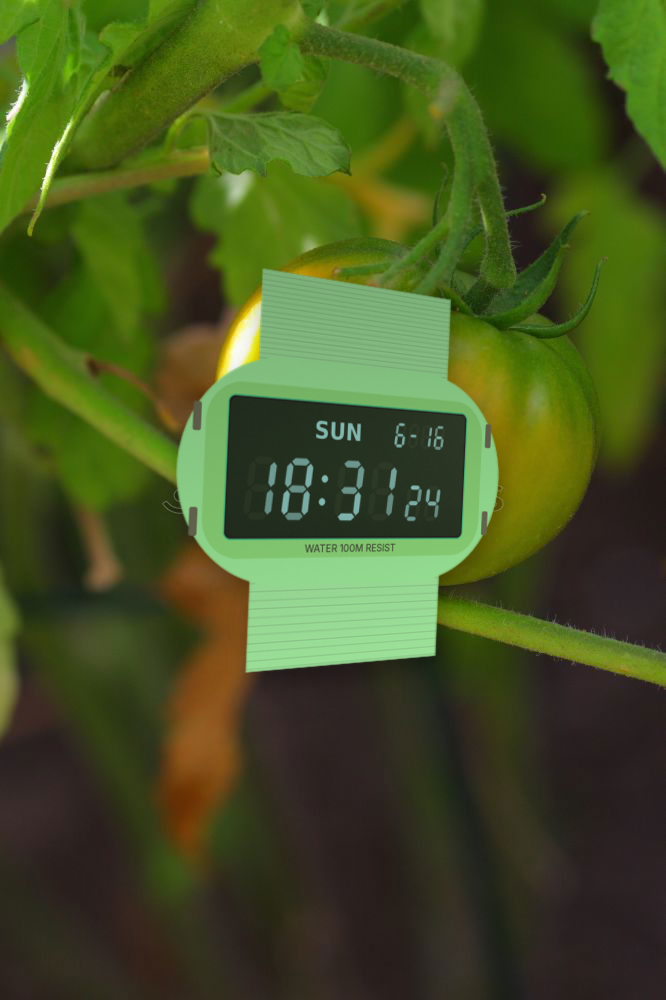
18,31,24
